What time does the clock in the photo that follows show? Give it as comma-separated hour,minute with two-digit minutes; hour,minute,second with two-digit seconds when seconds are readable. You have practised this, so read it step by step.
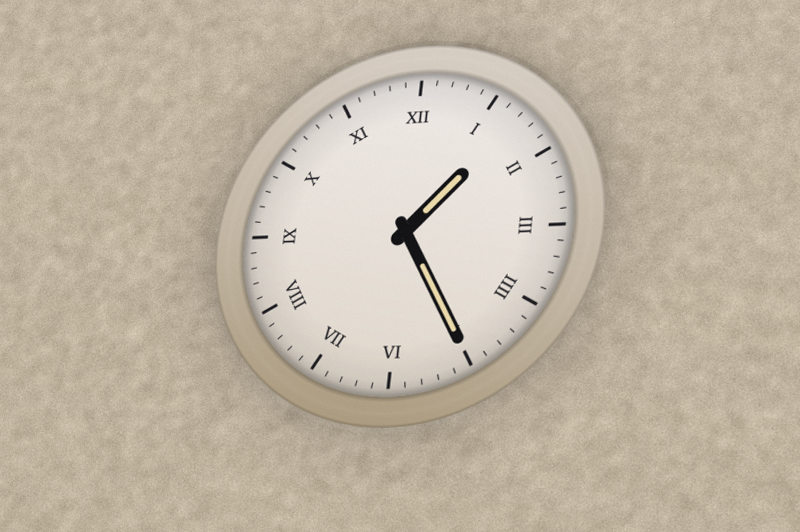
1,25
